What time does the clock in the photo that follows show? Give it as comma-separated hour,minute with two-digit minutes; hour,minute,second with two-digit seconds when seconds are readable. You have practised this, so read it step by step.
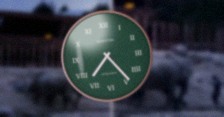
7,24
